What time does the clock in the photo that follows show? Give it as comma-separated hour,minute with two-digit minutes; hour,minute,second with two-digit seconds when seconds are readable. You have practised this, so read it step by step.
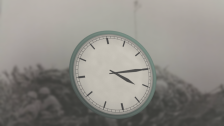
4,15
